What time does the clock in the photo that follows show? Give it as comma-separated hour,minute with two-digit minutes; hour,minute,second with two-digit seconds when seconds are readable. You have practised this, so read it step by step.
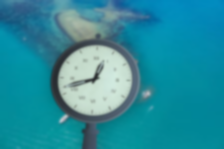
12,42
